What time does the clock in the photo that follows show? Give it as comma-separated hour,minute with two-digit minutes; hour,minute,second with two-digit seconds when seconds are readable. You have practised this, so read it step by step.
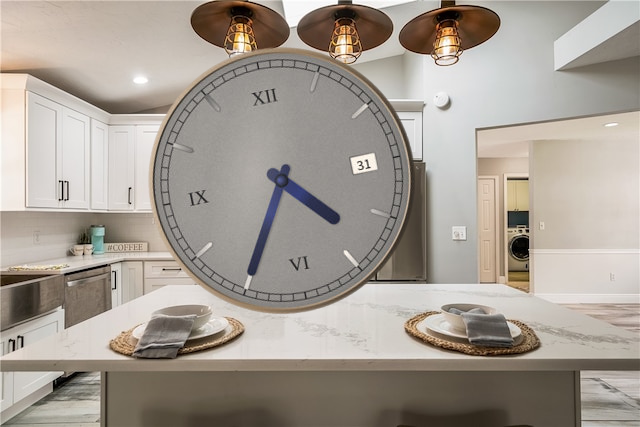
4,35
